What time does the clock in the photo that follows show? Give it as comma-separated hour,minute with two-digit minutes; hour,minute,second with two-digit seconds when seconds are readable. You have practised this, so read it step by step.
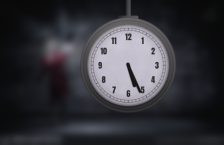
5,26
